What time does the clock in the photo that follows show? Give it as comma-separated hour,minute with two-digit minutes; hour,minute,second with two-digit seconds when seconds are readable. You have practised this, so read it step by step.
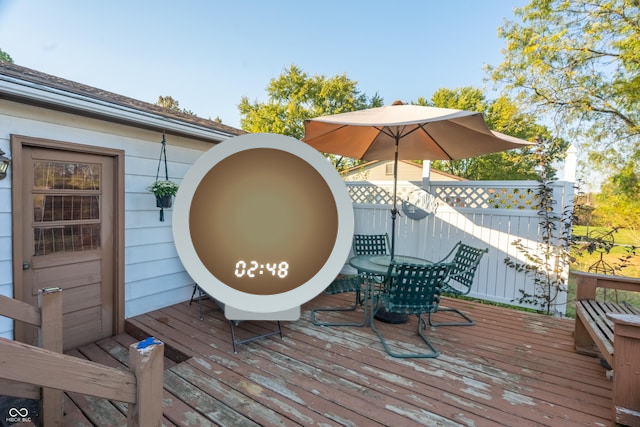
2,48
